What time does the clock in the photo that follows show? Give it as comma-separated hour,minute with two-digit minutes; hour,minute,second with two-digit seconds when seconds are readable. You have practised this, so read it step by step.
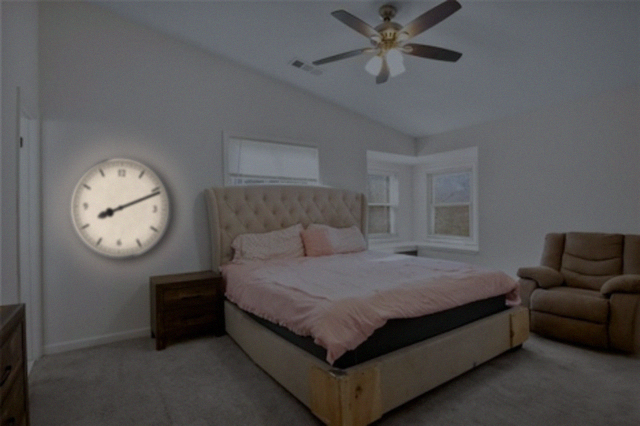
8,11
